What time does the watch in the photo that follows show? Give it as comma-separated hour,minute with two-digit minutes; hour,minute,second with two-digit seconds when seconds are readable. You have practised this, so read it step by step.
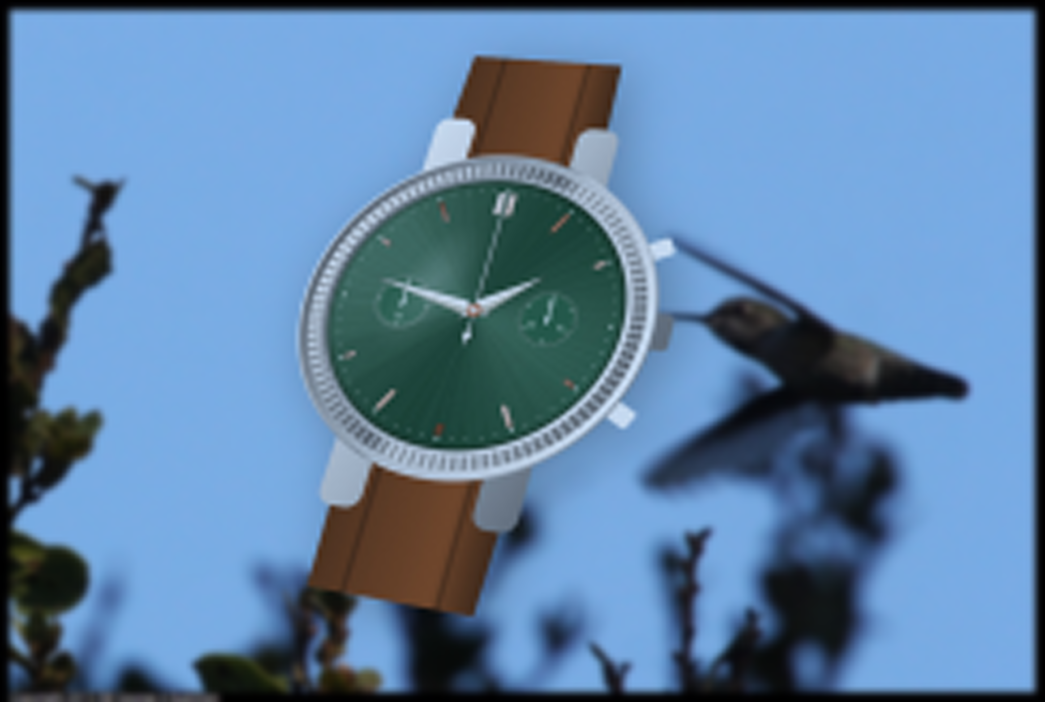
1,47
